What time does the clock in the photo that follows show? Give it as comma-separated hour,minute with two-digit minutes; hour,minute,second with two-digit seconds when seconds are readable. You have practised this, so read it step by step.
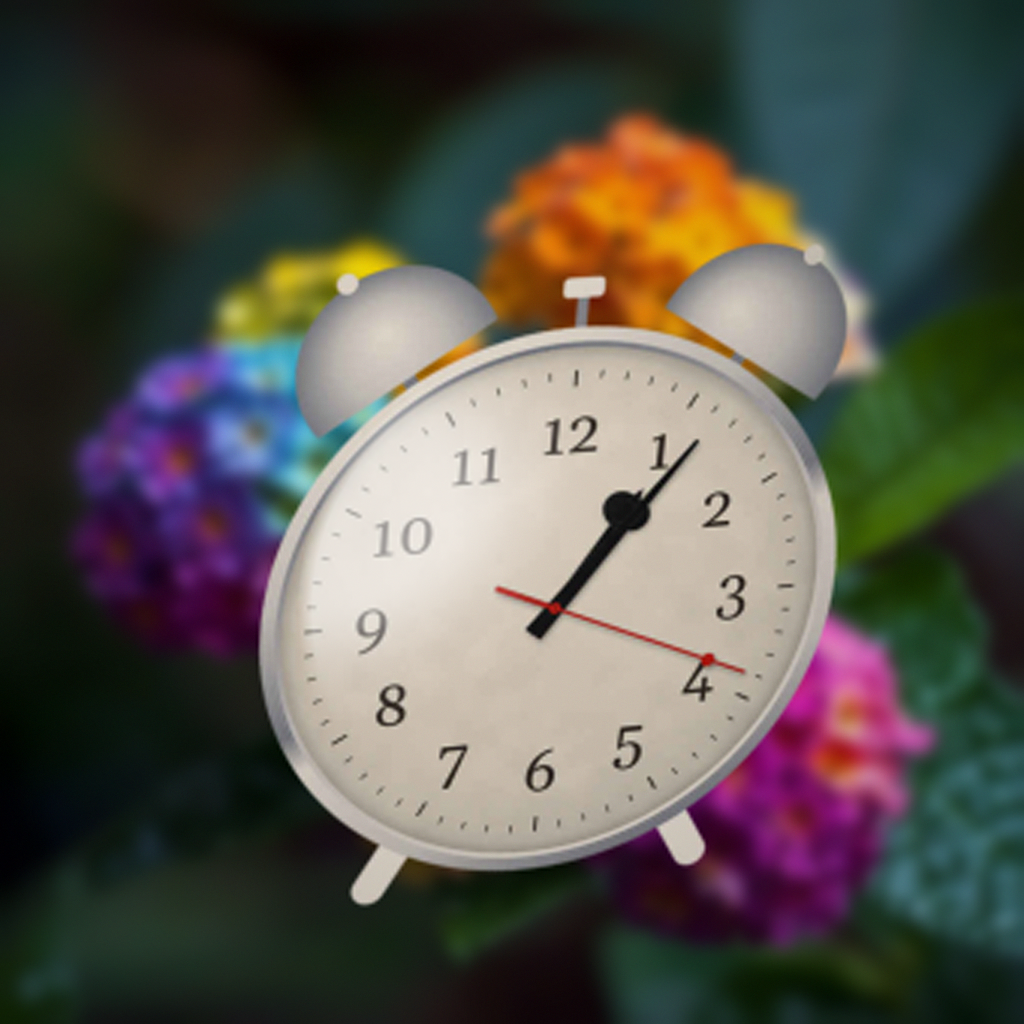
1,06,19
